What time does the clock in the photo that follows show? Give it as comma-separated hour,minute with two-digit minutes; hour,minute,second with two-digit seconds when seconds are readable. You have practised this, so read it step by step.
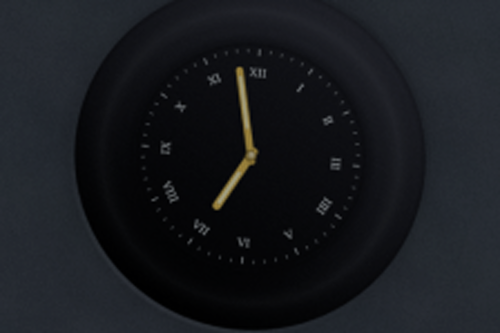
6,58
